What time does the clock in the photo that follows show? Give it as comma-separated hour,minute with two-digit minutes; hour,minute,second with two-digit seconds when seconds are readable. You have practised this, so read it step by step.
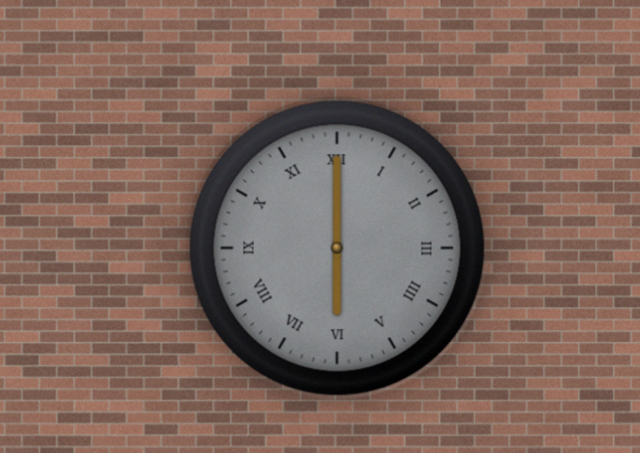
6,00
